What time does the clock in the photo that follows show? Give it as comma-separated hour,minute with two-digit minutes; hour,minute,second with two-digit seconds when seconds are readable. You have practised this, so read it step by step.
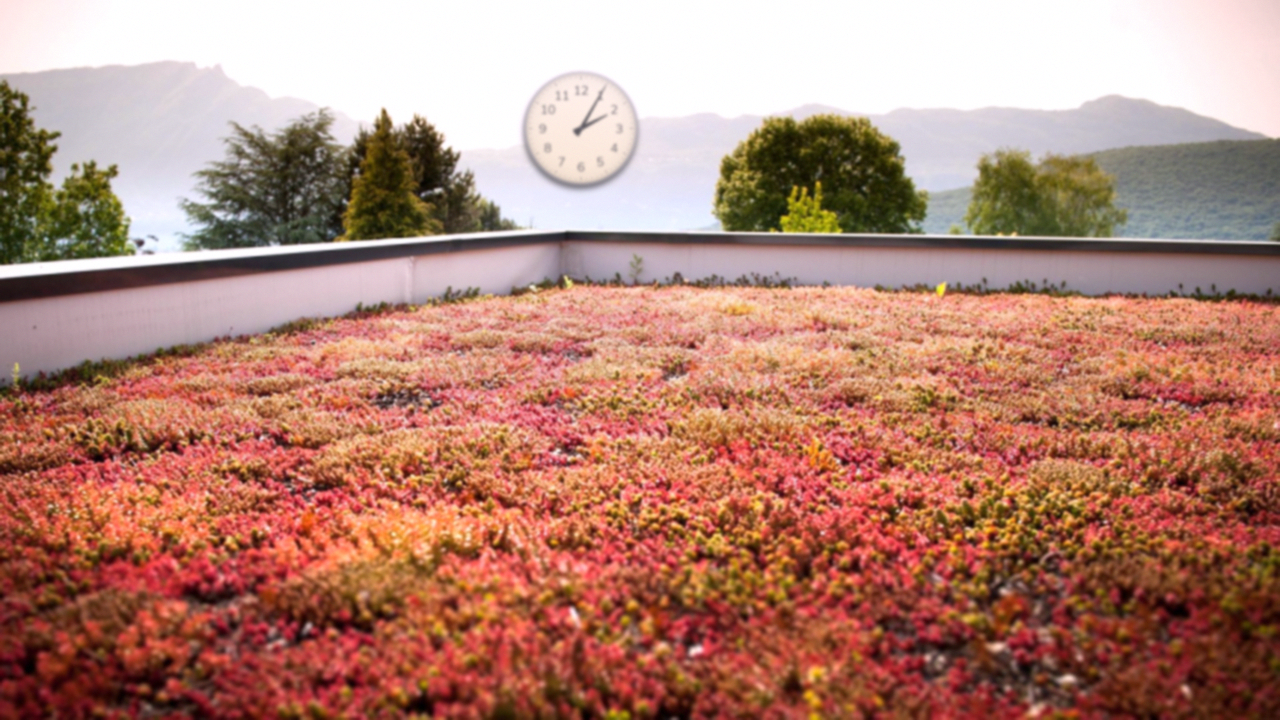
2,05
